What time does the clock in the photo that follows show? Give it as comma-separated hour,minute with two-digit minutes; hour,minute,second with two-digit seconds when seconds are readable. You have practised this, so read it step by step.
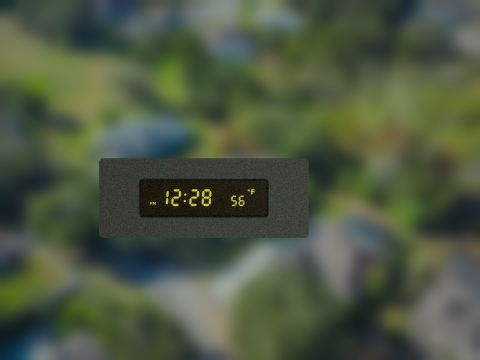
12,28
